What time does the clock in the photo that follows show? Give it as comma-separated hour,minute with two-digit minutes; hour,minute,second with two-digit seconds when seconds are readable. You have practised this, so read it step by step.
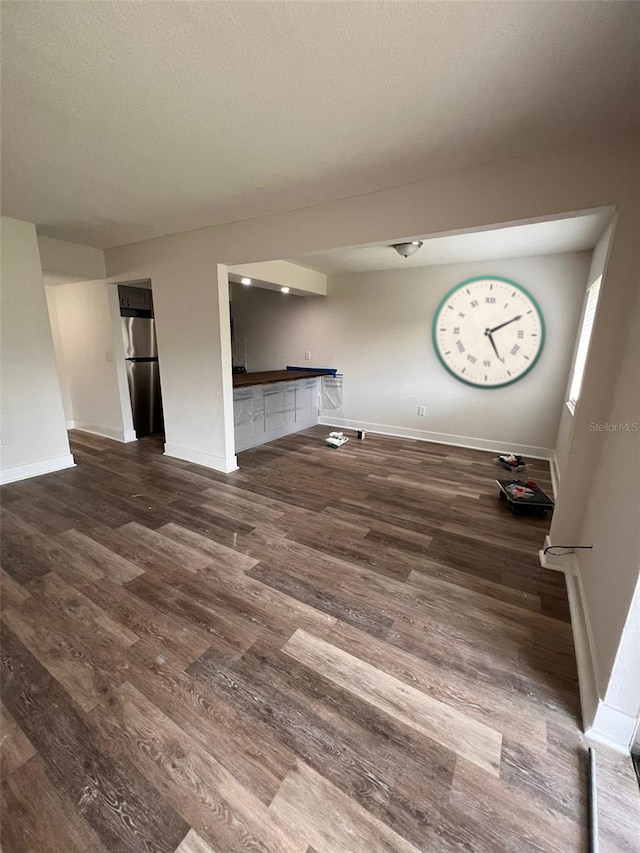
5,10
